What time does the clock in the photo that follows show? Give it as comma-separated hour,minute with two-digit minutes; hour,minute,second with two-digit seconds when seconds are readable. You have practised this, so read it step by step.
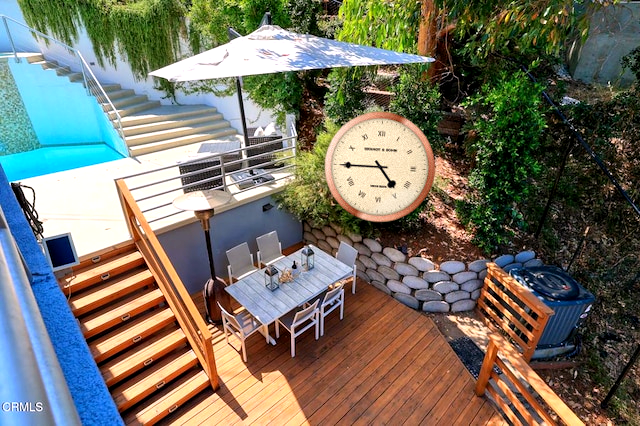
4,45
